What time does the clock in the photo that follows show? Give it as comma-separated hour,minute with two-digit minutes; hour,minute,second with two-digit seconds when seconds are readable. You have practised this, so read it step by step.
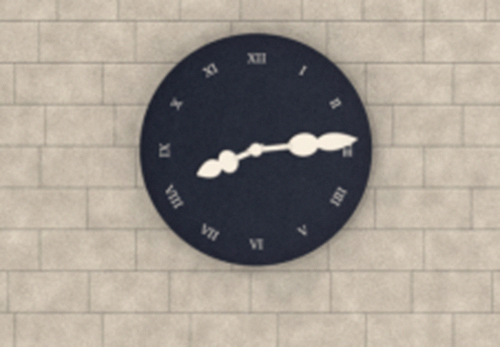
8,14
